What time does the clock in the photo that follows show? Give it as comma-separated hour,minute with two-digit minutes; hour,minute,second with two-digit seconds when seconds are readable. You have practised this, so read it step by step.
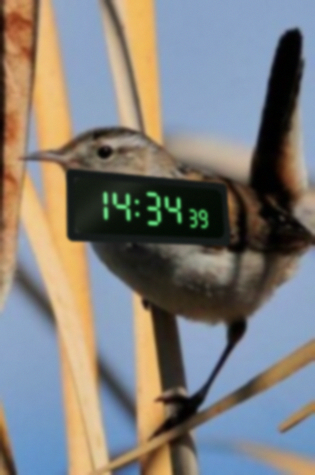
14,34,39
